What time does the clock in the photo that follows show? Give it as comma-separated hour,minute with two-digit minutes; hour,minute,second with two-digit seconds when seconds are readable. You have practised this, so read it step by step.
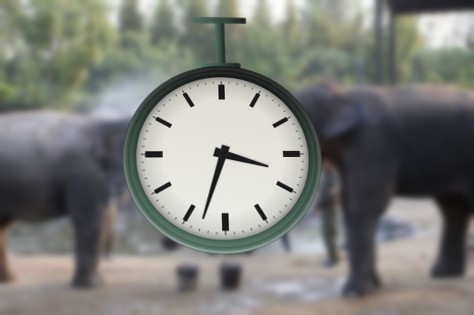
3,33
